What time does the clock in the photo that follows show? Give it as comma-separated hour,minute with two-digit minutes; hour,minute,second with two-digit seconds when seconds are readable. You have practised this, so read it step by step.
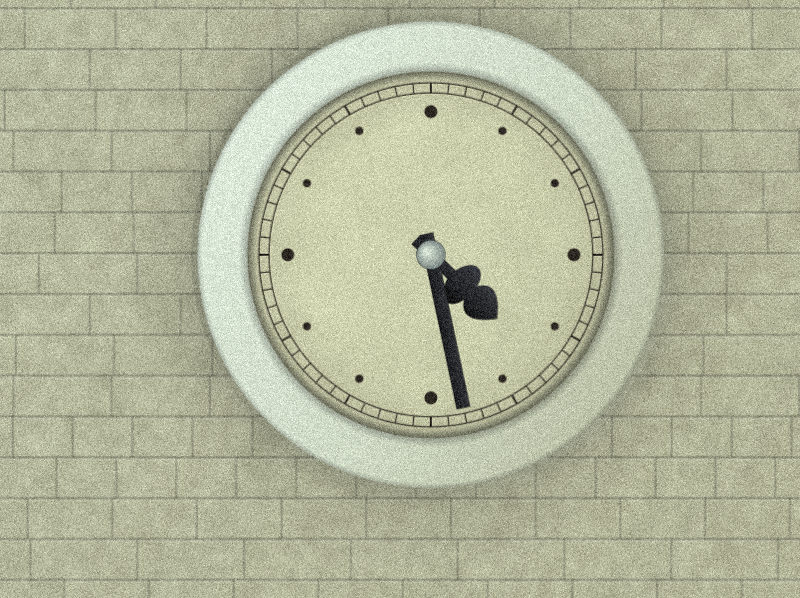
4,28
